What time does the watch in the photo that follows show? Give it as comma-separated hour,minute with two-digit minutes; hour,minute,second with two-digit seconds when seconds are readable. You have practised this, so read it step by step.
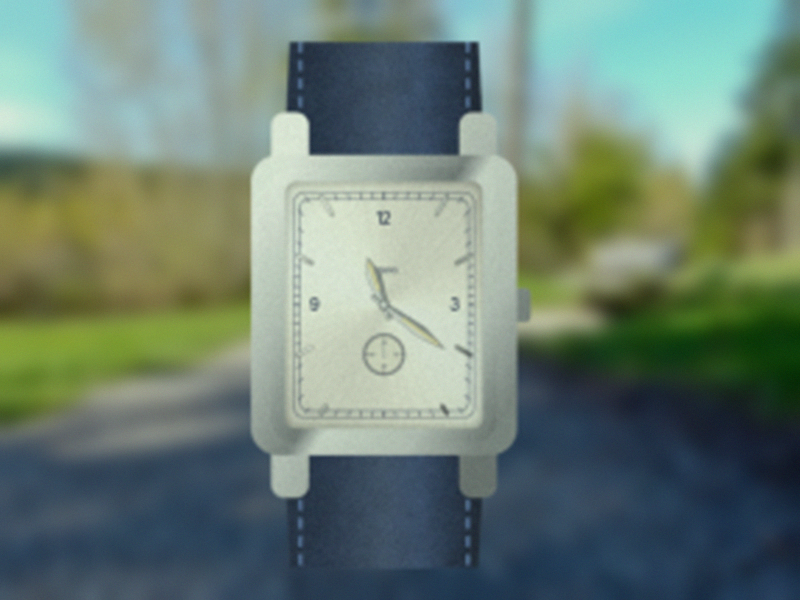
11,21
